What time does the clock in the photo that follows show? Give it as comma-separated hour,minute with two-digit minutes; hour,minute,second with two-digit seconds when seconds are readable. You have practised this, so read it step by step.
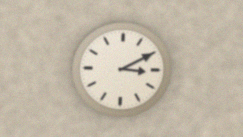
3,10
